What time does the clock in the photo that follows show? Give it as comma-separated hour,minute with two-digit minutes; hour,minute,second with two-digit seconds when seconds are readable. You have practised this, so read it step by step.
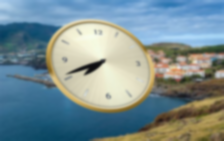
7,41
